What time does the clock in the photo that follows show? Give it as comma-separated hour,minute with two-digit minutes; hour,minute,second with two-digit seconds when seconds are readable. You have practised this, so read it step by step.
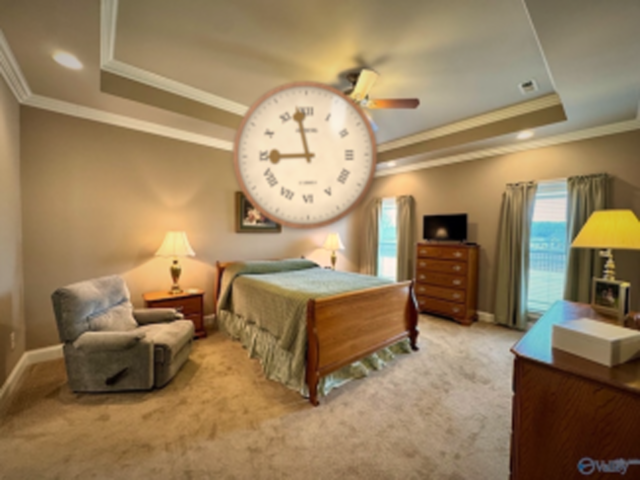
8,58
